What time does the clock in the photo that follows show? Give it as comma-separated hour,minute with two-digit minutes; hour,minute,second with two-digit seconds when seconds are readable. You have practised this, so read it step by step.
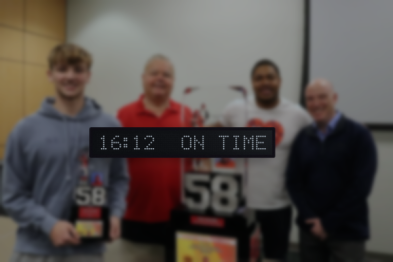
16,12
